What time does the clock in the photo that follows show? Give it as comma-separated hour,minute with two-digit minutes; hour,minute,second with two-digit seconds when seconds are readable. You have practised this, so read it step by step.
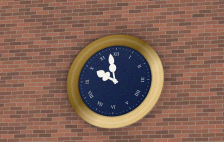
9,58
